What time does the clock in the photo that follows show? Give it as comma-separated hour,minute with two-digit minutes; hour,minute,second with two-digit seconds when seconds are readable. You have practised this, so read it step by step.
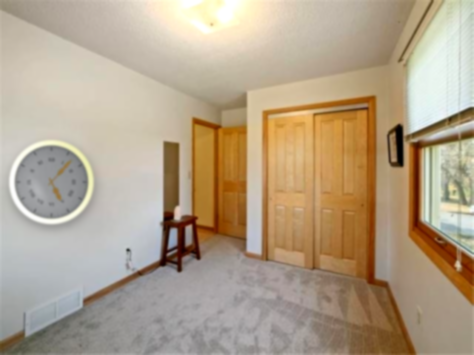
5,07
